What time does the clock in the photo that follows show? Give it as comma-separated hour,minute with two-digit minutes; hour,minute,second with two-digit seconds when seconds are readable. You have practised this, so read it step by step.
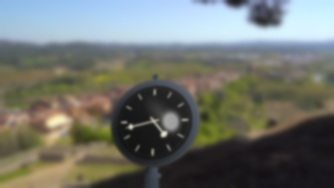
4,43
